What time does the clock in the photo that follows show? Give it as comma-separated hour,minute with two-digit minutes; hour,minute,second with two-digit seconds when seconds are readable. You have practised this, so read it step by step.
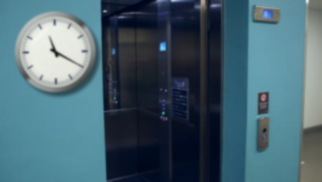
11,20
